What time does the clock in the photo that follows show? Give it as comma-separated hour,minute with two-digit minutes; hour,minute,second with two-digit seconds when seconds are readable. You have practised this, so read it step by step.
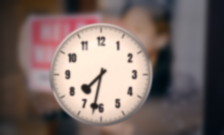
7,32
